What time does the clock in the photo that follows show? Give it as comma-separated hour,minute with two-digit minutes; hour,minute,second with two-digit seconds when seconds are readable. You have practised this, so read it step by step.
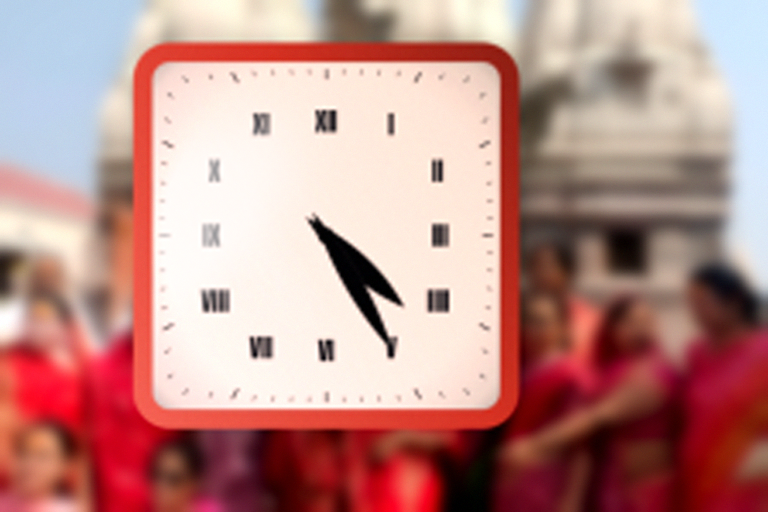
4,25
